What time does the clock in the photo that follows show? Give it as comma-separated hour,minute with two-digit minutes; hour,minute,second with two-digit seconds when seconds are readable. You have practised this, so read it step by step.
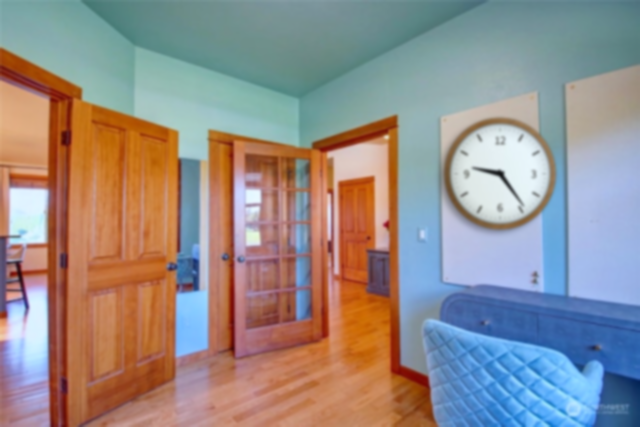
9,24
